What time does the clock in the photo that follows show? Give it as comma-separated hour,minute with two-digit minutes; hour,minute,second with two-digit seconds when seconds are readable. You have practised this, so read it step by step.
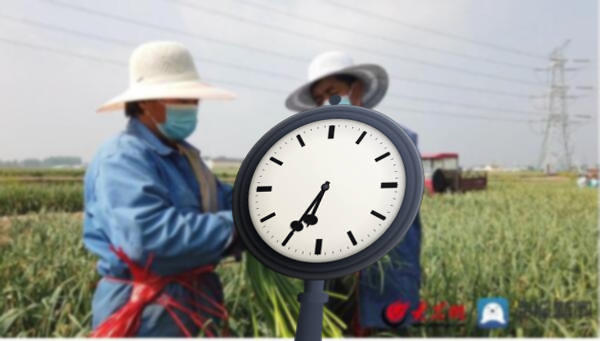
6,35
